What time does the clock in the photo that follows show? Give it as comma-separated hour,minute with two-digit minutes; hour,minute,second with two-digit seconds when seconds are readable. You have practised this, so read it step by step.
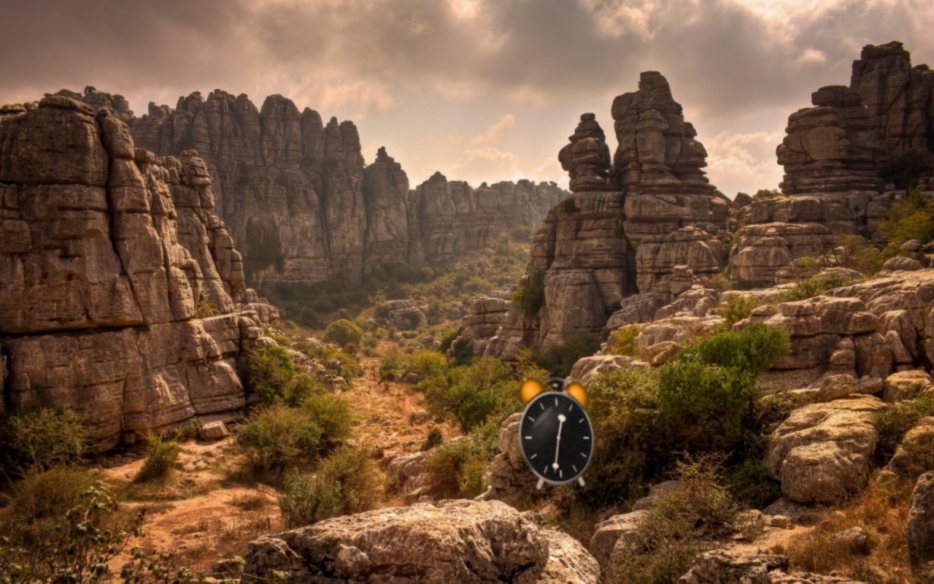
12,32
